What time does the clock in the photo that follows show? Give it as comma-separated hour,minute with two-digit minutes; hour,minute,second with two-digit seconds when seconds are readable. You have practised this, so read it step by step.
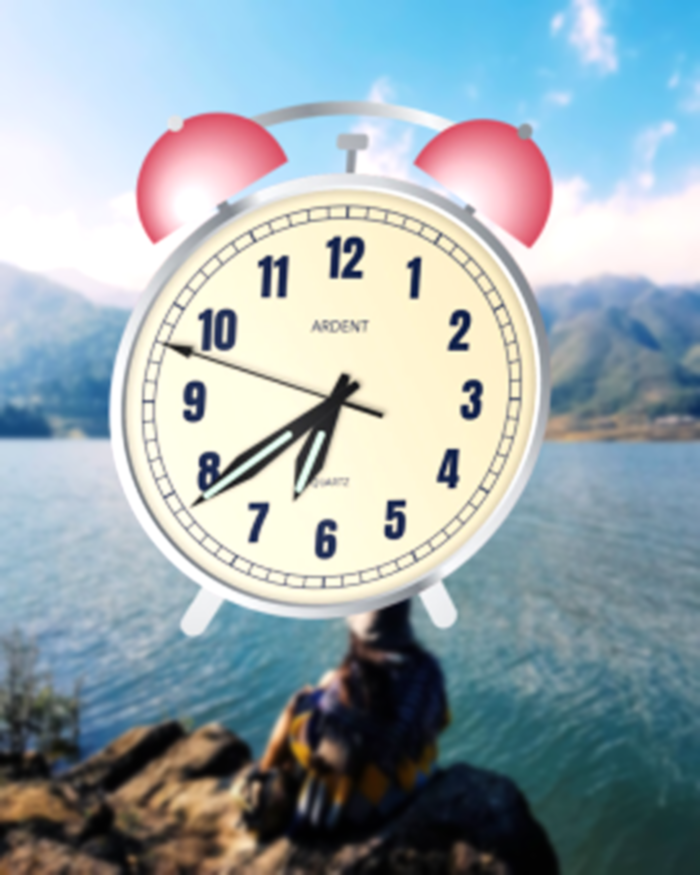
6,38,48
